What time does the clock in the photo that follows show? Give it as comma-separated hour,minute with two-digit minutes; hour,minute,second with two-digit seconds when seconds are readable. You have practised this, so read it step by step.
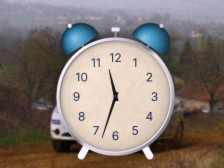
11,33
